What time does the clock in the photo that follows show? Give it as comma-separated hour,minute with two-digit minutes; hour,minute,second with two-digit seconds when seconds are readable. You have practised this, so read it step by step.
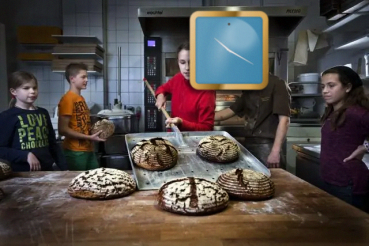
10,20
